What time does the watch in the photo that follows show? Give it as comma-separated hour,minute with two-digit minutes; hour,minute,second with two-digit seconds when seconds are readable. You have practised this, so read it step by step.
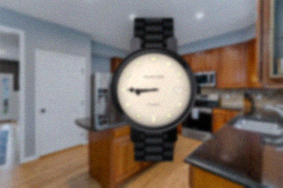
8,45
